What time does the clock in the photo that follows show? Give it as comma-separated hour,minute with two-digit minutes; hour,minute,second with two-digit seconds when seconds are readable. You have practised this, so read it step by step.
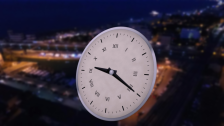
9,20
